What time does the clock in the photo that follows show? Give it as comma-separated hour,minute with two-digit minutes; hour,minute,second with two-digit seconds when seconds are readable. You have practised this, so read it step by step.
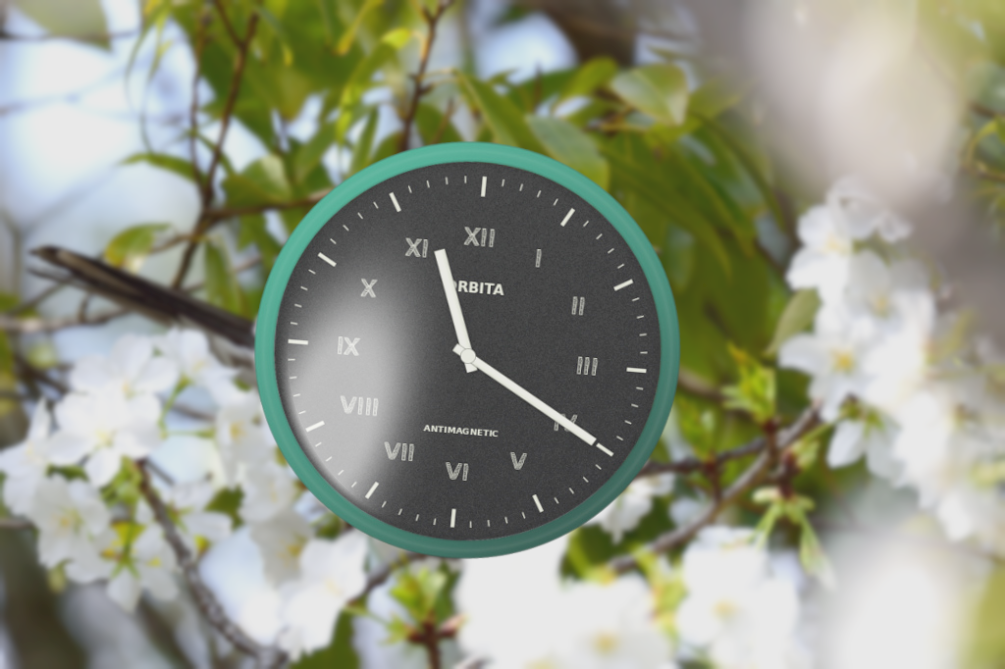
11,20
